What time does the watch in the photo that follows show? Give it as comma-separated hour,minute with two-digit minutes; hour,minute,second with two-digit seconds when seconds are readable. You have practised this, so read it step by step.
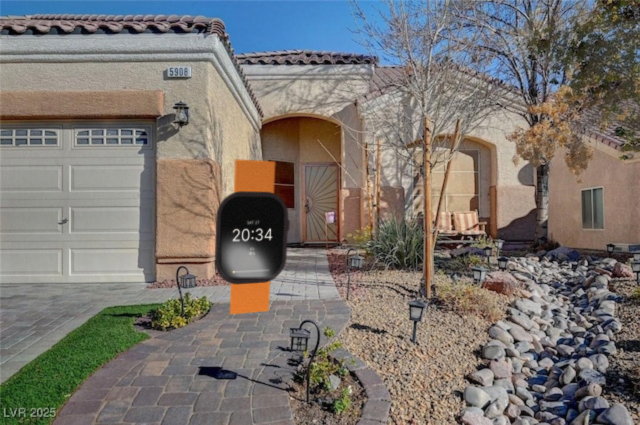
20,34
